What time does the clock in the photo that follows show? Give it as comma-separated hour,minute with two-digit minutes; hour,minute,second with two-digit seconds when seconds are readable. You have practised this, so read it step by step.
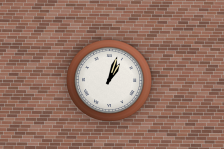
1,03
